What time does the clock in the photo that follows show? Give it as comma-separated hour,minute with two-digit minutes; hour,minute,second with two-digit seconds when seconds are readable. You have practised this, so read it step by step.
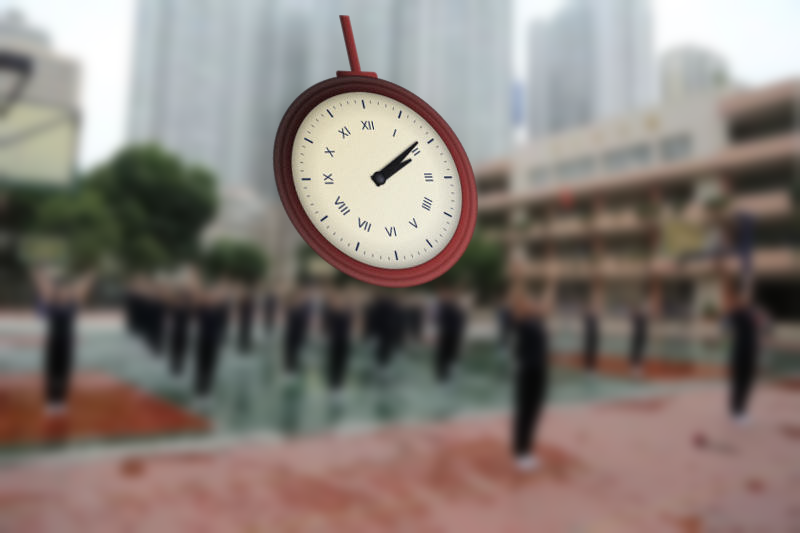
2,09
